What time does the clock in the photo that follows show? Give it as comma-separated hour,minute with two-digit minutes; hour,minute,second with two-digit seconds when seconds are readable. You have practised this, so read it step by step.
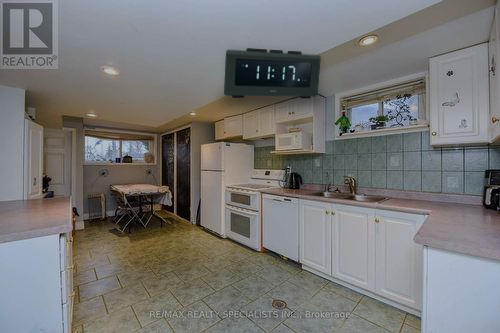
11,17
